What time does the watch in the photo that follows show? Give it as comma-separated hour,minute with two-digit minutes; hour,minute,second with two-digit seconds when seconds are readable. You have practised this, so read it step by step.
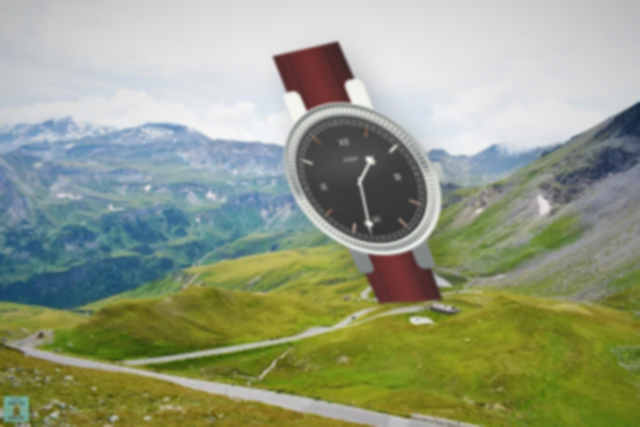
1,32
